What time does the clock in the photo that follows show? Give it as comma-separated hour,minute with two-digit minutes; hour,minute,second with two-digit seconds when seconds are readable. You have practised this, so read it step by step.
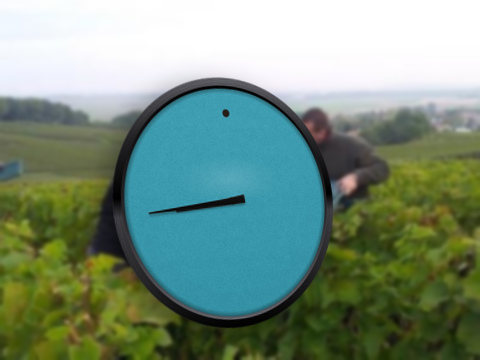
8,44
